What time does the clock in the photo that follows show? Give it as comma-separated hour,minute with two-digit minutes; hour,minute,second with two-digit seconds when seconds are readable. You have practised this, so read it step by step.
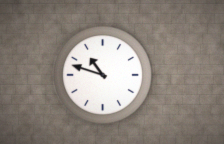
10,48
